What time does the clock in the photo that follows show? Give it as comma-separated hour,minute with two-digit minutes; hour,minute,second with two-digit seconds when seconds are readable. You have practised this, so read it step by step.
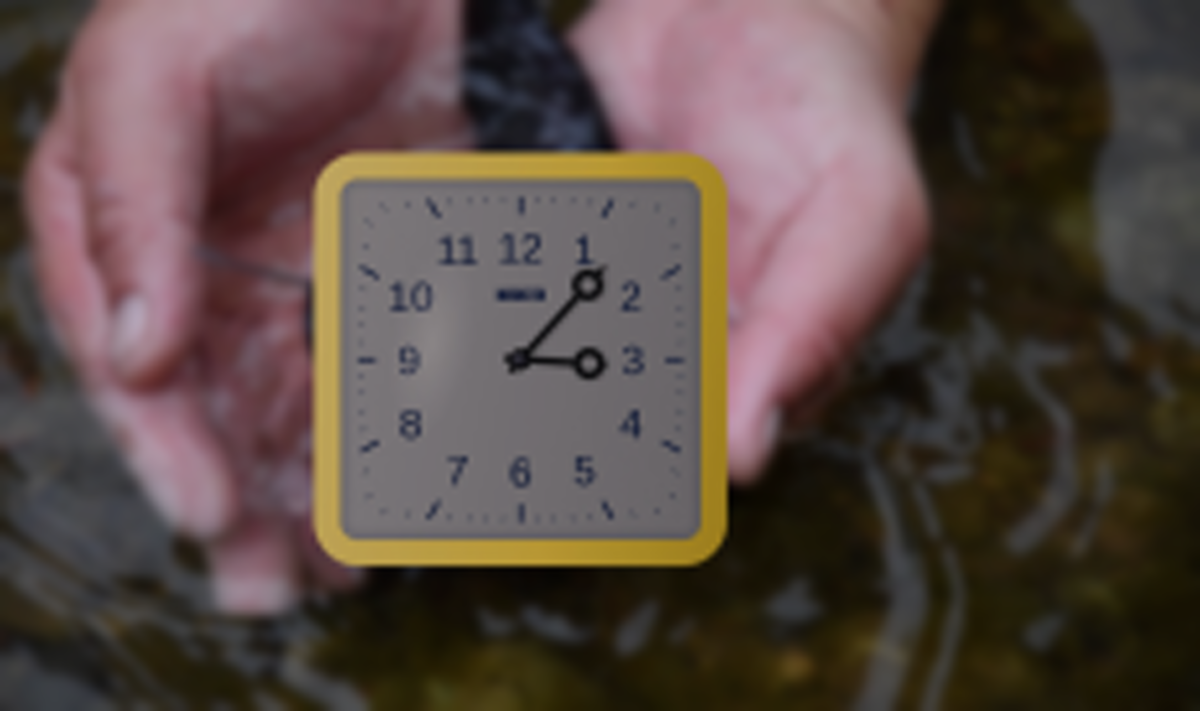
3,07
